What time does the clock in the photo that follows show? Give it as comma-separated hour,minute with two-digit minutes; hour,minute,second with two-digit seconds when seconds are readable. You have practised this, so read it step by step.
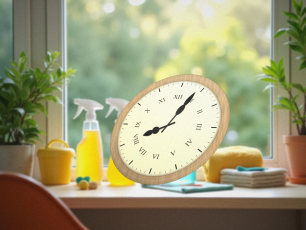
8,04
